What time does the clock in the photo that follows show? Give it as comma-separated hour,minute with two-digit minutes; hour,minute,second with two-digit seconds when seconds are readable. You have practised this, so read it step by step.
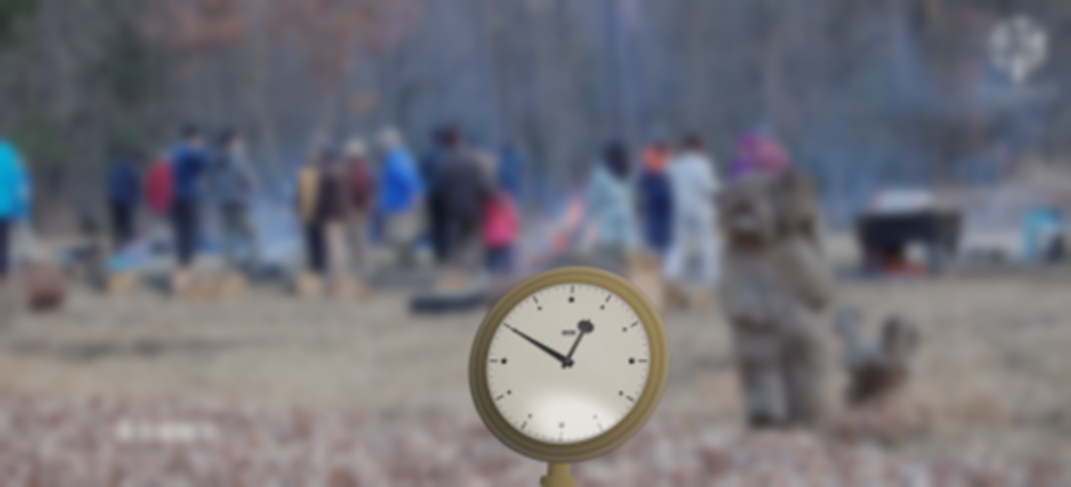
12,50
